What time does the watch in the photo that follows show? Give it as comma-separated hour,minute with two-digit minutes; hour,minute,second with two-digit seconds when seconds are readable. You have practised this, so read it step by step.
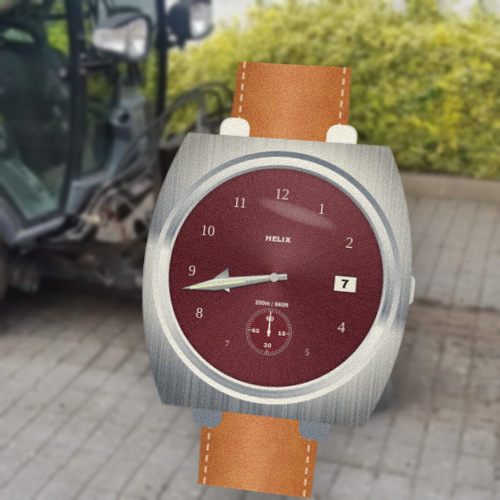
8,43
